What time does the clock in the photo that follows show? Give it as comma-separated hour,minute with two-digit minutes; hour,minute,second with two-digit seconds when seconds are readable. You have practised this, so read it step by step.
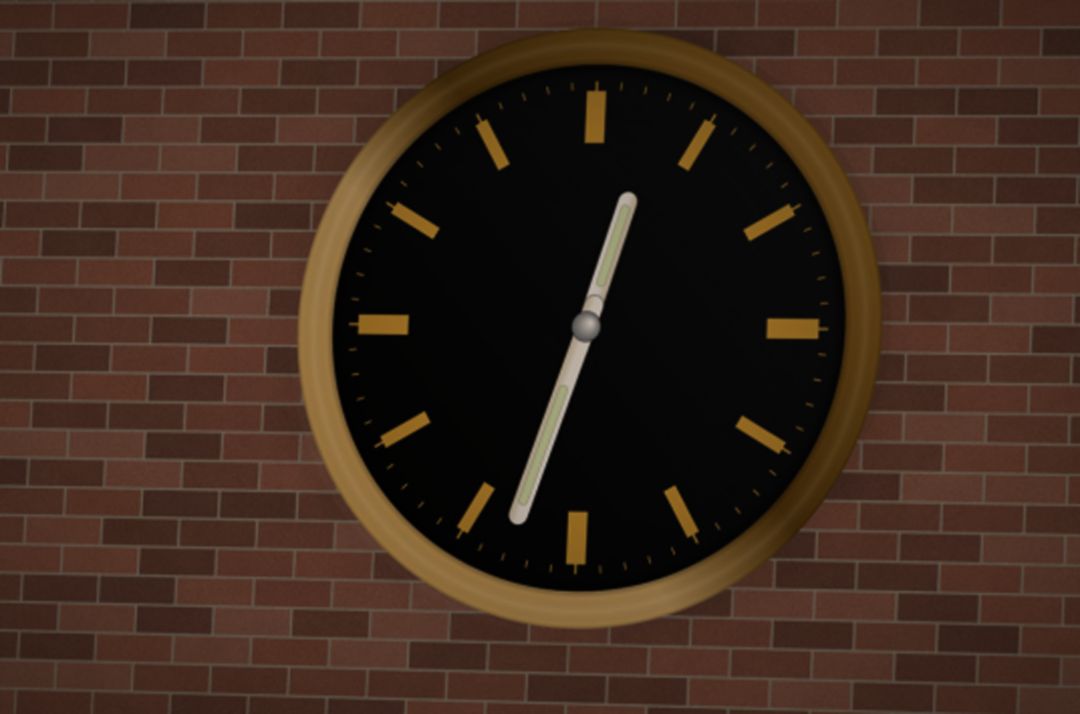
12,33
